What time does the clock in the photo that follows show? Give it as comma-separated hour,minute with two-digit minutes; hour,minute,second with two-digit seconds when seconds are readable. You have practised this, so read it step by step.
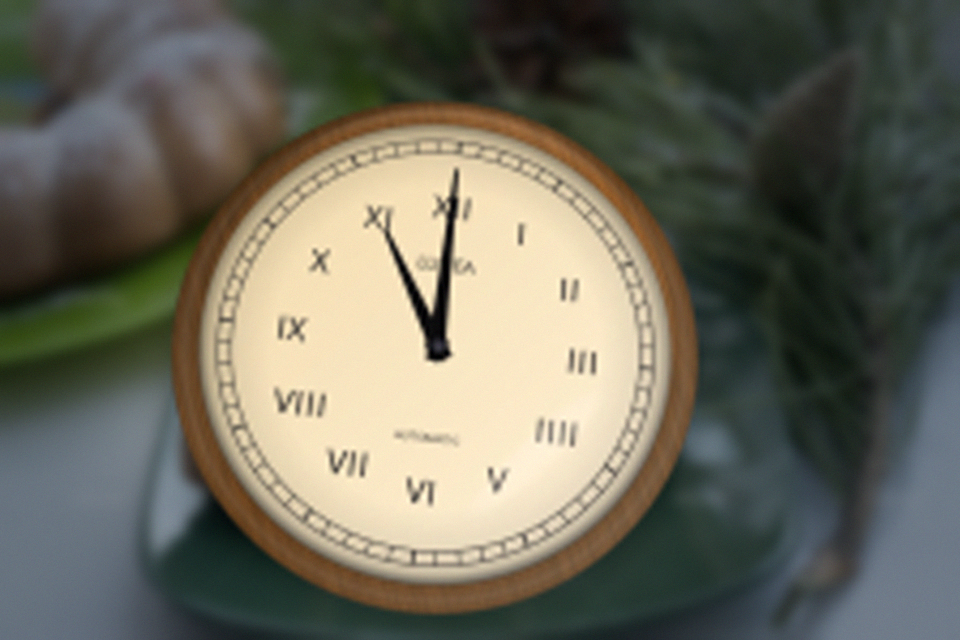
11,00
